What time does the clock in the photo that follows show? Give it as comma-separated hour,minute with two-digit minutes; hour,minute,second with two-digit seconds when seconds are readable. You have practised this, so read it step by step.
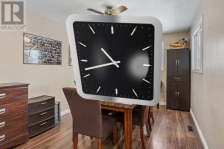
10,42
